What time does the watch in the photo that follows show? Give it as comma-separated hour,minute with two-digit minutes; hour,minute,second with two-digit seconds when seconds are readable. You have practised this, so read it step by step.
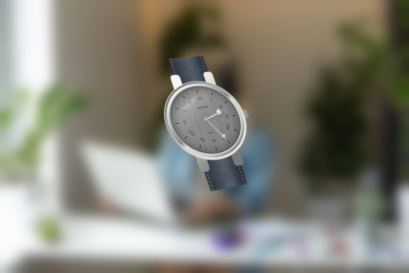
2,25
